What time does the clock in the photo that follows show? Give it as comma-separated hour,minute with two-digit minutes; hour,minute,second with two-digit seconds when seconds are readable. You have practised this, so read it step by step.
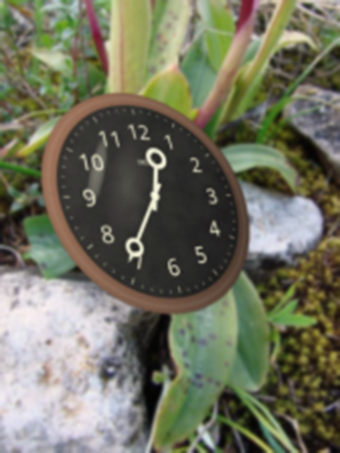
12,36
